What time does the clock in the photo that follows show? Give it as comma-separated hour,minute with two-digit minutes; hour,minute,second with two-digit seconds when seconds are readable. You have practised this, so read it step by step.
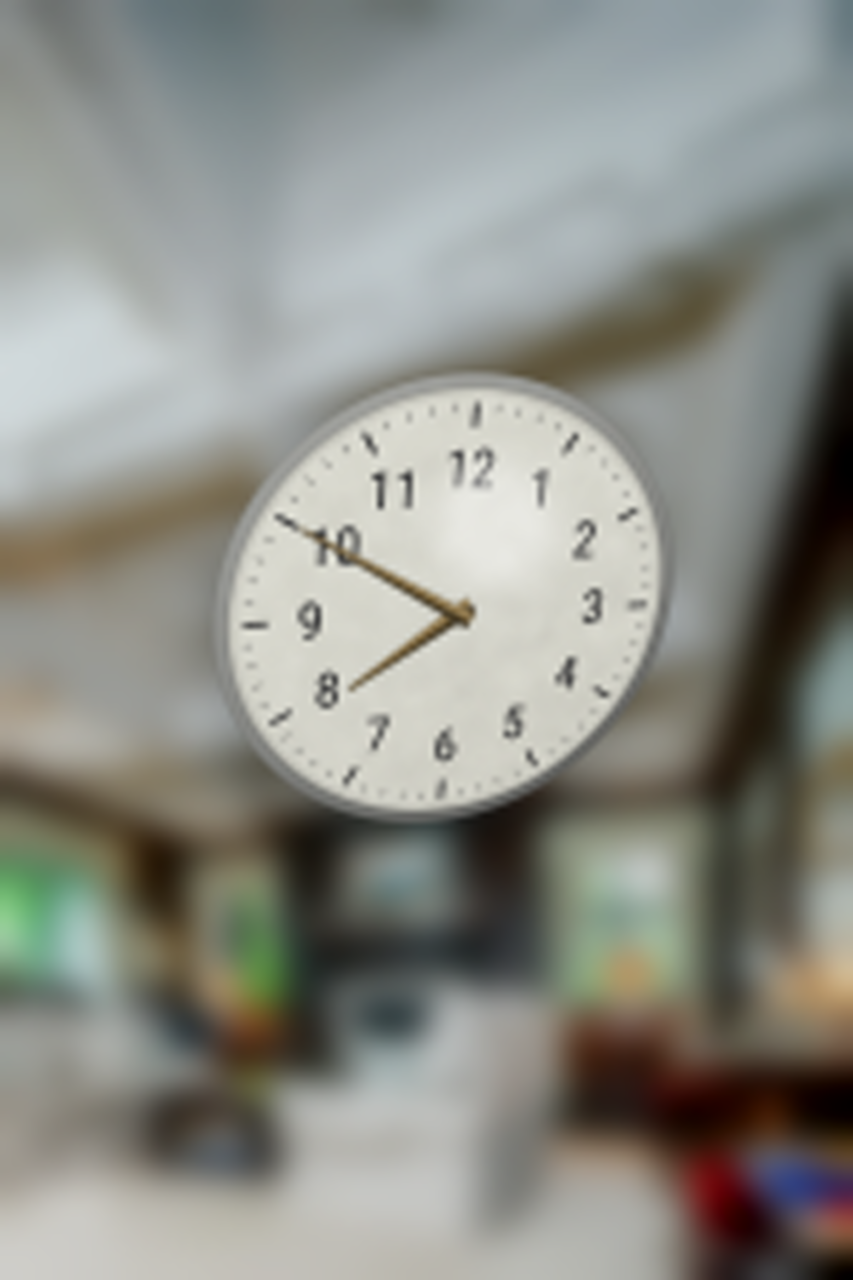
7,50
